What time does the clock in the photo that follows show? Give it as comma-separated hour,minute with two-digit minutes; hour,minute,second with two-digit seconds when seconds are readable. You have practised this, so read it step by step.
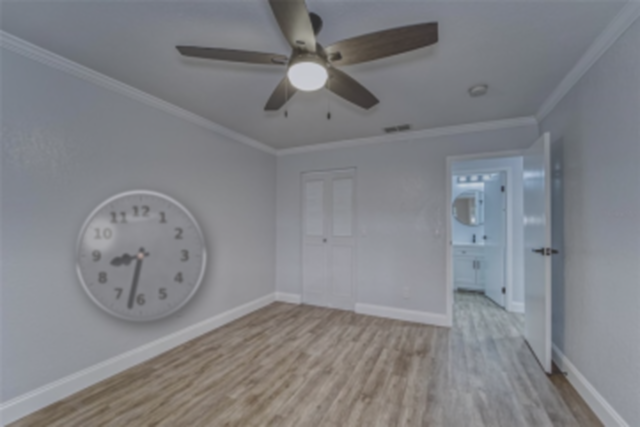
8,32
